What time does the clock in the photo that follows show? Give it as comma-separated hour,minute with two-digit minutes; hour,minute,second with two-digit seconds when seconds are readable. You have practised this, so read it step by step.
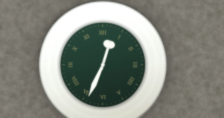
12,34
